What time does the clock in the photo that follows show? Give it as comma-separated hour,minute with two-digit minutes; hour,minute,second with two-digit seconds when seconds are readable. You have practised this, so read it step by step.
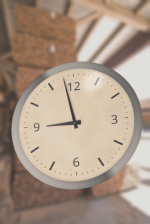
8,58
